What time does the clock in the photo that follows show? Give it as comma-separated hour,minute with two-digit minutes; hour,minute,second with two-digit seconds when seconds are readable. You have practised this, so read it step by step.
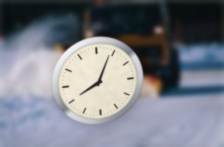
8,04
